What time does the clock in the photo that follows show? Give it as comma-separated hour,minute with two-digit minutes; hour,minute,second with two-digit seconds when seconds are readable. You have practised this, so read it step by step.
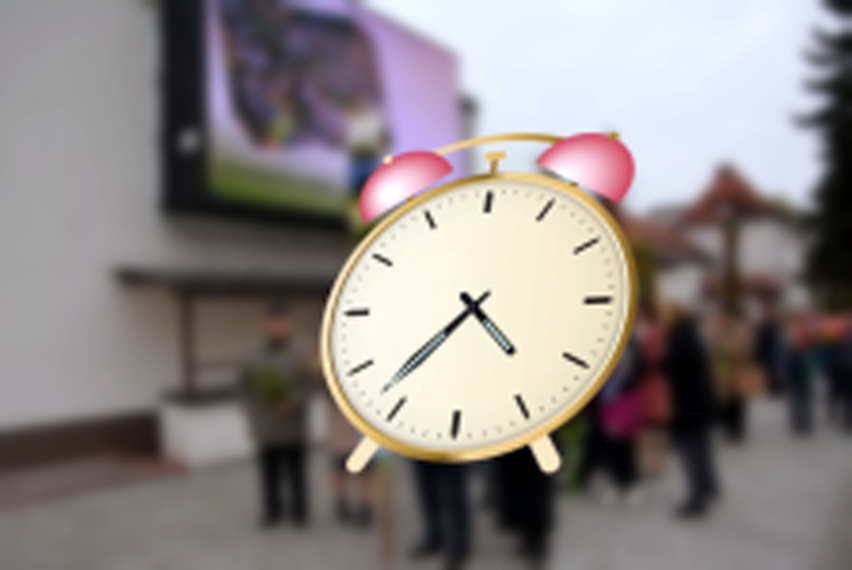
4,37
